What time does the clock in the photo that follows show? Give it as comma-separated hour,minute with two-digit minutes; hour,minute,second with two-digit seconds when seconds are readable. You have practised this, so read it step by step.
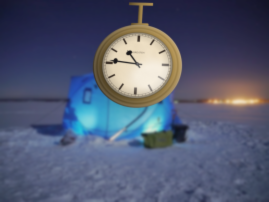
10,46
